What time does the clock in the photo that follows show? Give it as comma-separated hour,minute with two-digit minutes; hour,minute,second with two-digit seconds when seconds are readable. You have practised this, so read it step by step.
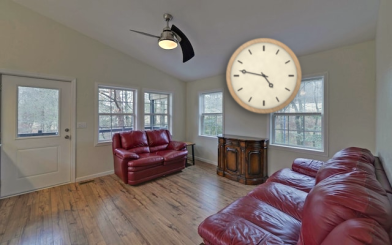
4,47
